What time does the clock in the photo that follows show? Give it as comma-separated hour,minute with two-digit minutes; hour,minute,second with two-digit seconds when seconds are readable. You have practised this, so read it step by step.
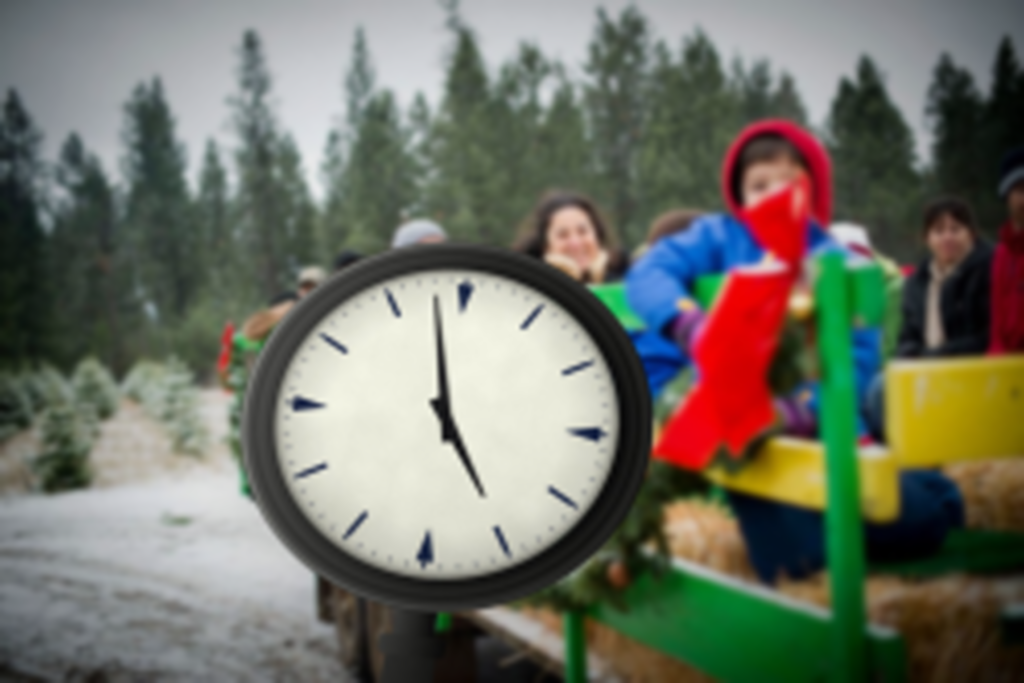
4,58
